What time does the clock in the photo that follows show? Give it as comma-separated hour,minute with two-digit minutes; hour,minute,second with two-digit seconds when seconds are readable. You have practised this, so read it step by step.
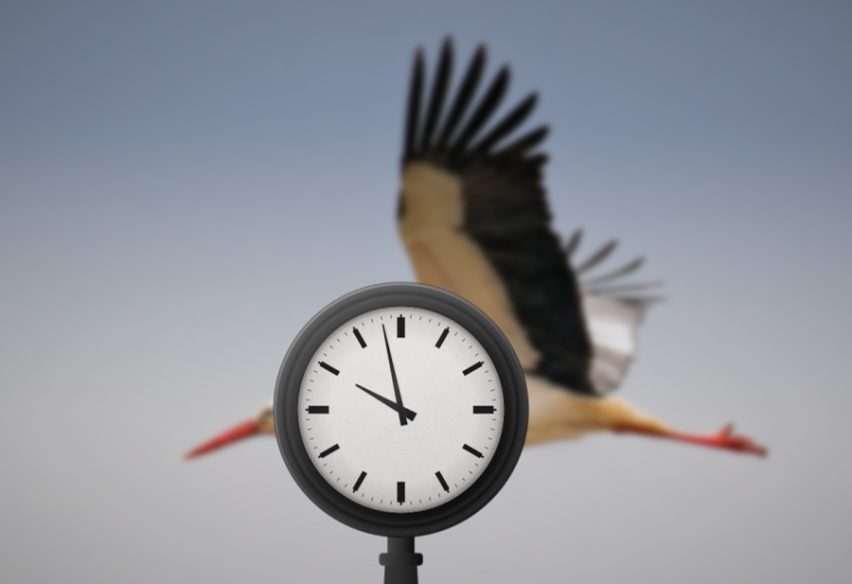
9,58
